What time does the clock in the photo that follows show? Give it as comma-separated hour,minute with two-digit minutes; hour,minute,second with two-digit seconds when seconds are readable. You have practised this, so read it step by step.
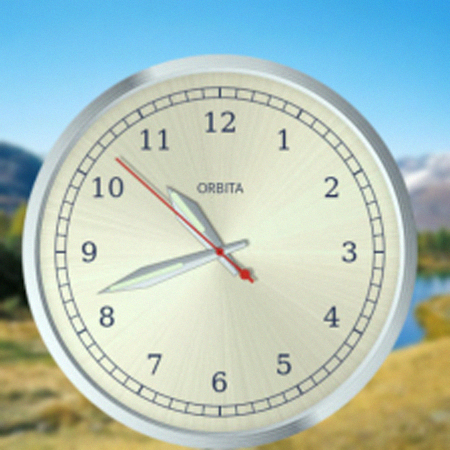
10,41,52
